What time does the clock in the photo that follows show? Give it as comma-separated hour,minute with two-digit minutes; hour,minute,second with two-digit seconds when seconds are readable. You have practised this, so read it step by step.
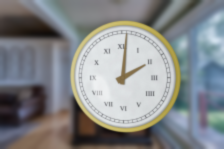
2,01
